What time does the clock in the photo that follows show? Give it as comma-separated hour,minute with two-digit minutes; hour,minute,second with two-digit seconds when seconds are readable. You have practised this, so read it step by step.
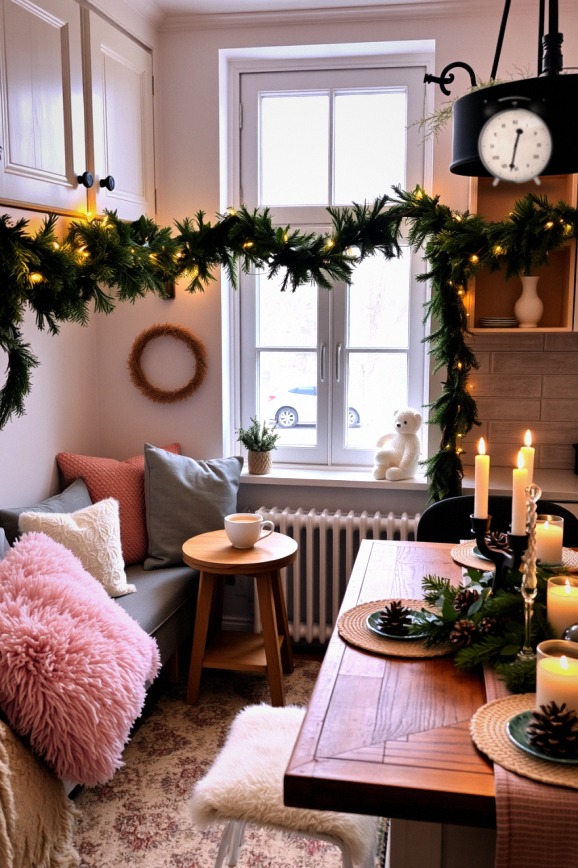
12,32
